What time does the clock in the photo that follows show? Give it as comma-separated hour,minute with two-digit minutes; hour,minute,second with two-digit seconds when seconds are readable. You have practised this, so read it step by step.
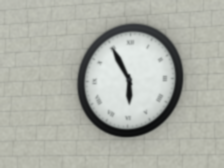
5,55
